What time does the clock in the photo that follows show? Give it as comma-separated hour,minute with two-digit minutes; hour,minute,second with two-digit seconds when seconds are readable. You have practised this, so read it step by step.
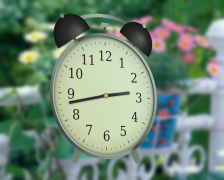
2,43
